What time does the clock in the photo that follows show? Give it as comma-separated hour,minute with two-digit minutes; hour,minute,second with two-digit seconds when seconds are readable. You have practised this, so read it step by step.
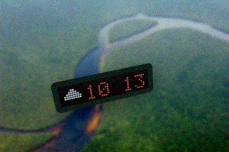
10,13
